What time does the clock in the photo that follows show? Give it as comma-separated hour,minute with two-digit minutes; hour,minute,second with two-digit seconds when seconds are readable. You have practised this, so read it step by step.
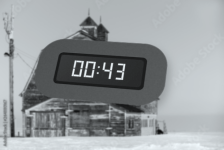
0,43
